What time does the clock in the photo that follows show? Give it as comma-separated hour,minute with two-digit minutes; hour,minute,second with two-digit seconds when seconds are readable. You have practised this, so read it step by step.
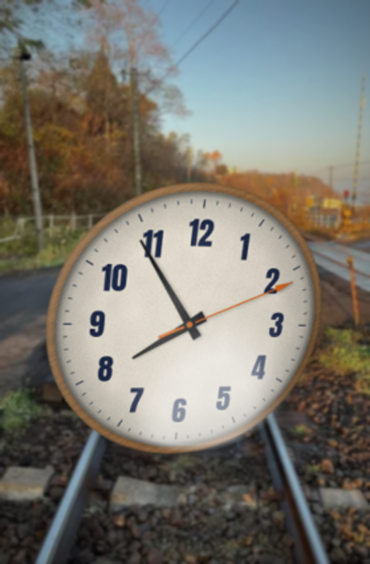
7,54,11
